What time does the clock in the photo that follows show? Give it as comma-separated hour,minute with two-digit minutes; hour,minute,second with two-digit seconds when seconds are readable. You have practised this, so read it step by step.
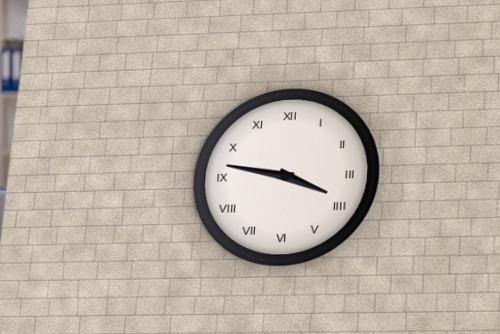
3,47
